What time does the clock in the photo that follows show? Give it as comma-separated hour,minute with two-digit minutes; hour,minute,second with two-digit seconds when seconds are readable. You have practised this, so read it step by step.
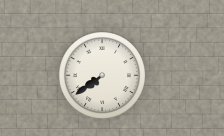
7,39
